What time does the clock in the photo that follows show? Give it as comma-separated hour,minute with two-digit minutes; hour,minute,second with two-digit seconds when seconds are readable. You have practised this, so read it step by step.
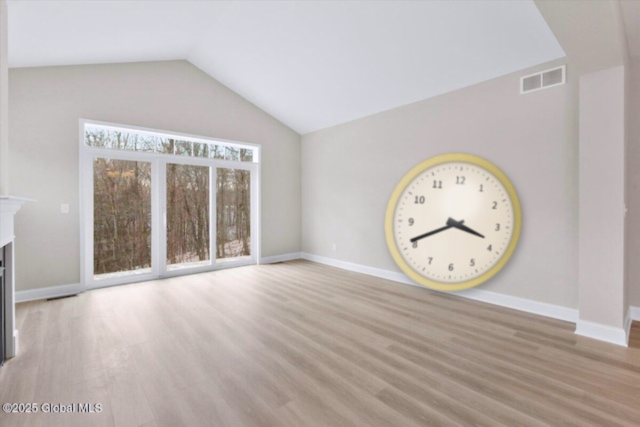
3,41
